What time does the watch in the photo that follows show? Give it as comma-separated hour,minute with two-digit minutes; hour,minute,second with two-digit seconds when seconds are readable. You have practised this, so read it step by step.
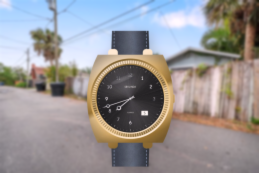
7,42
